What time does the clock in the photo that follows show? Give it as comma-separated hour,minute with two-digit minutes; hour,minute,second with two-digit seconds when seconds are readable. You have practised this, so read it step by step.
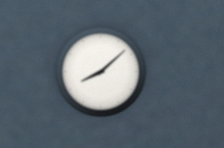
8,08
